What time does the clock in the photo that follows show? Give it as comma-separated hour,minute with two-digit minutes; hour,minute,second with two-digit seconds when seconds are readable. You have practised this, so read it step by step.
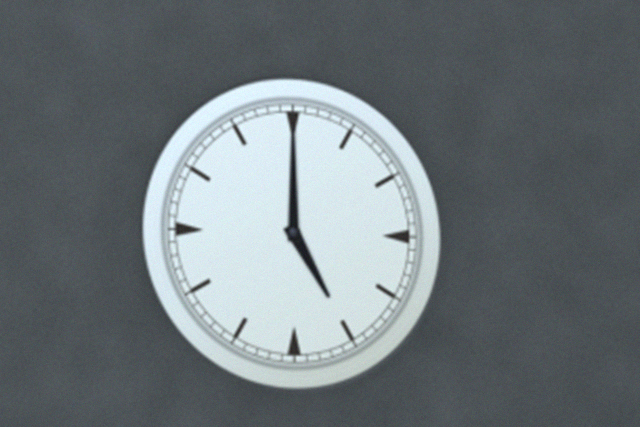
5,00
